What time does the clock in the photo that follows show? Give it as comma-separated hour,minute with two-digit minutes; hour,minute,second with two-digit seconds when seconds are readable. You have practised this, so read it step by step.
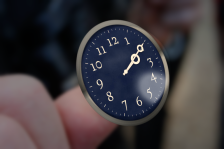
2,10
